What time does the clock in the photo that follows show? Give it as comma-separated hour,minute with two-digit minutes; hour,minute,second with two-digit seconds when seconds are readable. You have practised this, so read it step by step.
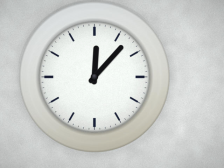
12,07
